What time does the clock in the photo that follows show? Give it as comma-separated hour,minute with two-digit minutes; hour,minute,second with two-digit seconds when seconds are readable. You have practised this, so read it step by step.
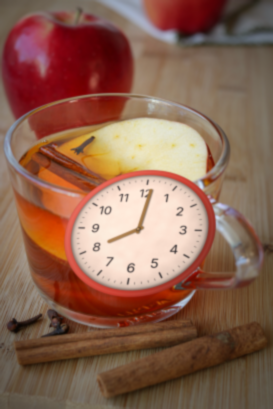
8,01
